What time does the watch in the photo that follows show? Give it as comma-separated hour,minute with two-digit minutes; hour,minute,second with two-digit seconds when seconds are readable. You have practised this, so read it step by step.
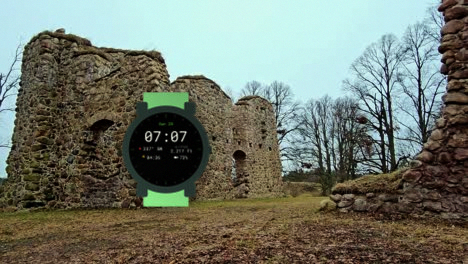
7,07
